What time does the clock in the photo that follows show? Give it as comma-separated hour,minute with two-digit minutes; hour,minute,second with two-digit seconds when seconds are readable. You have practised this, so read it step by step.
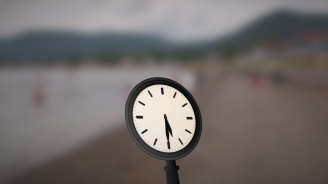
5,30
